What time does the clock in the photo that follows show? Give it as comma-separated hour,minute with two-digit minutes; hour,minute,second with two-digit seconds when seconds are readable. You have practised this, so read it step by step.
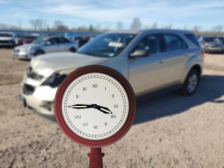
3,45
